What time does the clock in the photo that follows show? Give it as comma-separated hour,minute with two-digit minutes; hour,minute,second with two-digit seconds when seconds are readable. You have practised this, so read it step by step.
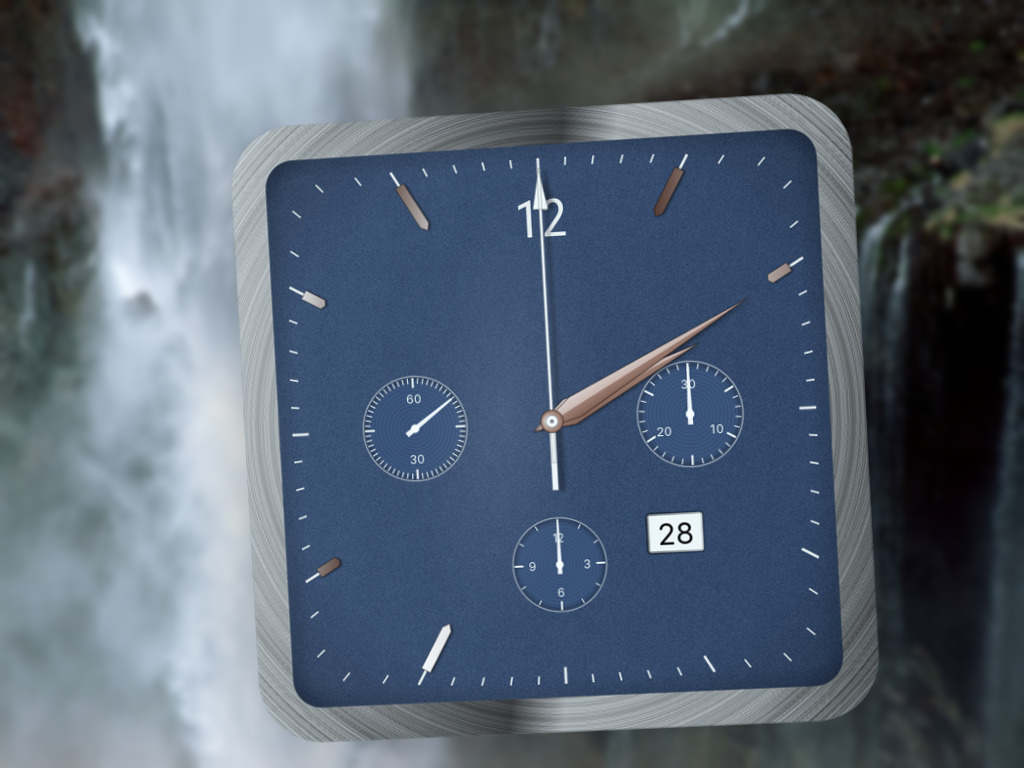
2,10,09
